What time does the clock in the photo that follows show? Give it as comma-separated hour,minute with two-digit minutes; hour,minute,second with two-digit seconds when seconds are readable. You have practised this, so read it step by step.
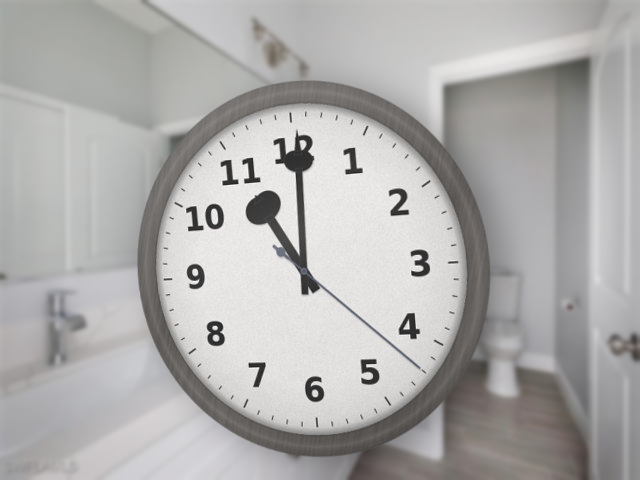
11,00,22
